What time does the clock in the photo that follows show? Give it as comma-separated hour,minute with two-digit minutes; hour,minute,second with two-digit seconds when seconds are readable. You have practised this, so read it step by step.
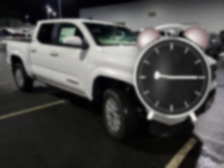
9,15
